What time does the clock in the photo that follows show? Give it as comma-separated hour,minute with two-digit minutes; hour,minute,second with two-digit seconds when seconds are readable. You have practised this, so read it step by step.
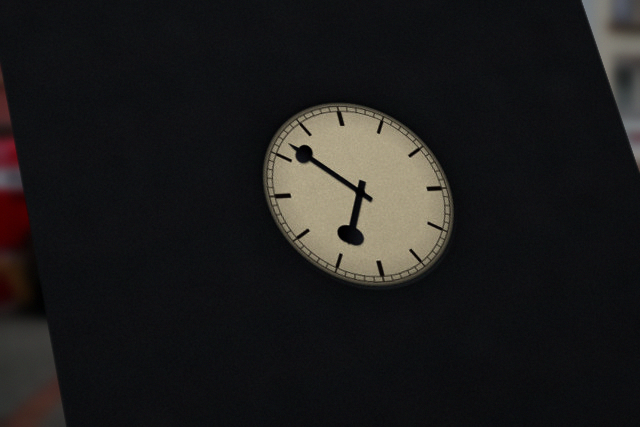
6,52
